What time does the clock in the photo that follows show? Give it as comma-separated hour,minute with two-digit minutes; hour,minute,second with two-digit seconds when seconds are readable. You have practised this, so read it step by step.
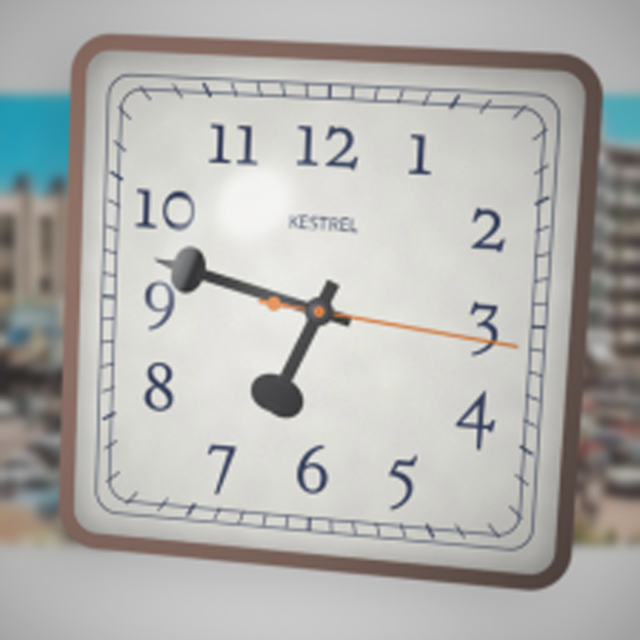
6,47,16
